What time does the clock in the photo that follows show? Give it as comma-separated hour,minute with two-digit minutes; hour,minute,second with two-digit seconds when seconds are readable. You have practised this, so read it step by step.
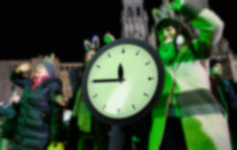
11,45
